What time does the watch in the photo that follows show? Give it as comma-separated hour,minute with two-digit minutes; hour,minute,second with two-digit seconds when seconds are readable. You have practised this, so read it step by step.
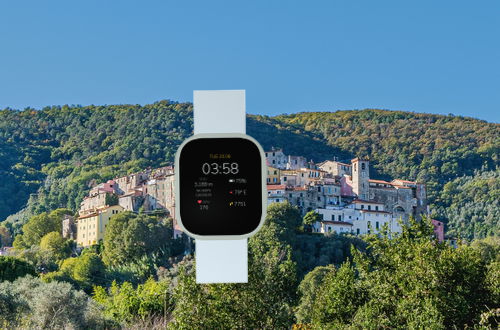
3,58
